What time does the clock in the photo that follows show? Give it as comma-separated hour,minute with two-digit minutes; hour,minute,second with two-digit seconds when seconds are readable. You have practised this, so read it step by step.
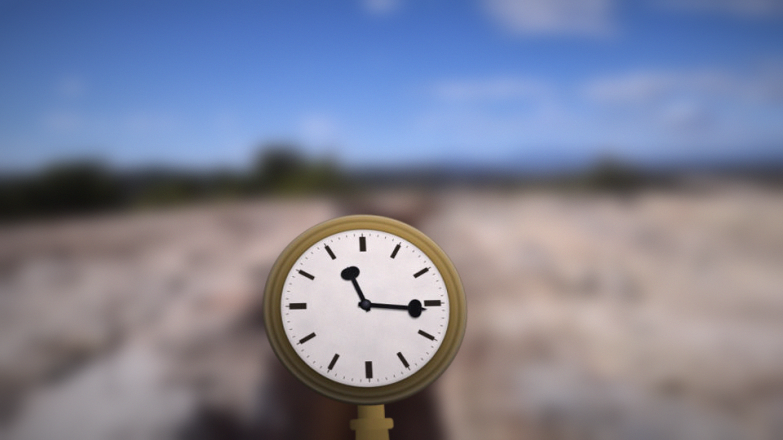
11,16
